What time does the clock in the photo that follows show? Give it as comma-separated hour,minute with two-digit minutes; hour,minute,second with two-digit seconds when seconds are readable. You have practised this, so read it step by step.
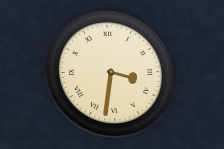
3,32
